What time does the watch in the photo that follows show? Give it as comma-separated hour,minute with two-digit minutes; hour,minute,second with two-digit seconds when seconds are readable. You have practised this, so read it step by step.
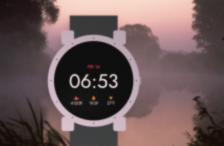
6,53
